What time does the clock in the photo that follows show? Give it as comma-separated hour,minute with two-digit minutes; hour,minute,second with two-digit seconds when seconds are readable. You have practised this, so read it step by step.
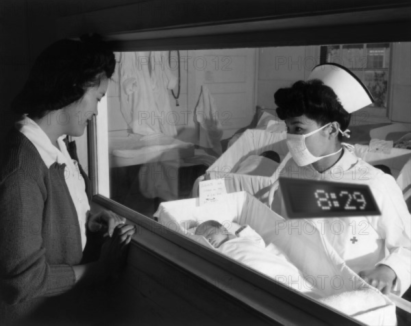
8,29
